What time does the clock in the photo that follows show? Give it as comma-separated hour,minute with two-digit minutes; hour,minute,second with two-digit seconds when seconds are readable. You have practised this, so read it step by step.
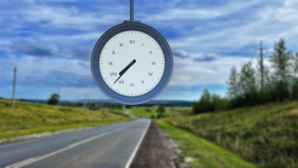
7,37
